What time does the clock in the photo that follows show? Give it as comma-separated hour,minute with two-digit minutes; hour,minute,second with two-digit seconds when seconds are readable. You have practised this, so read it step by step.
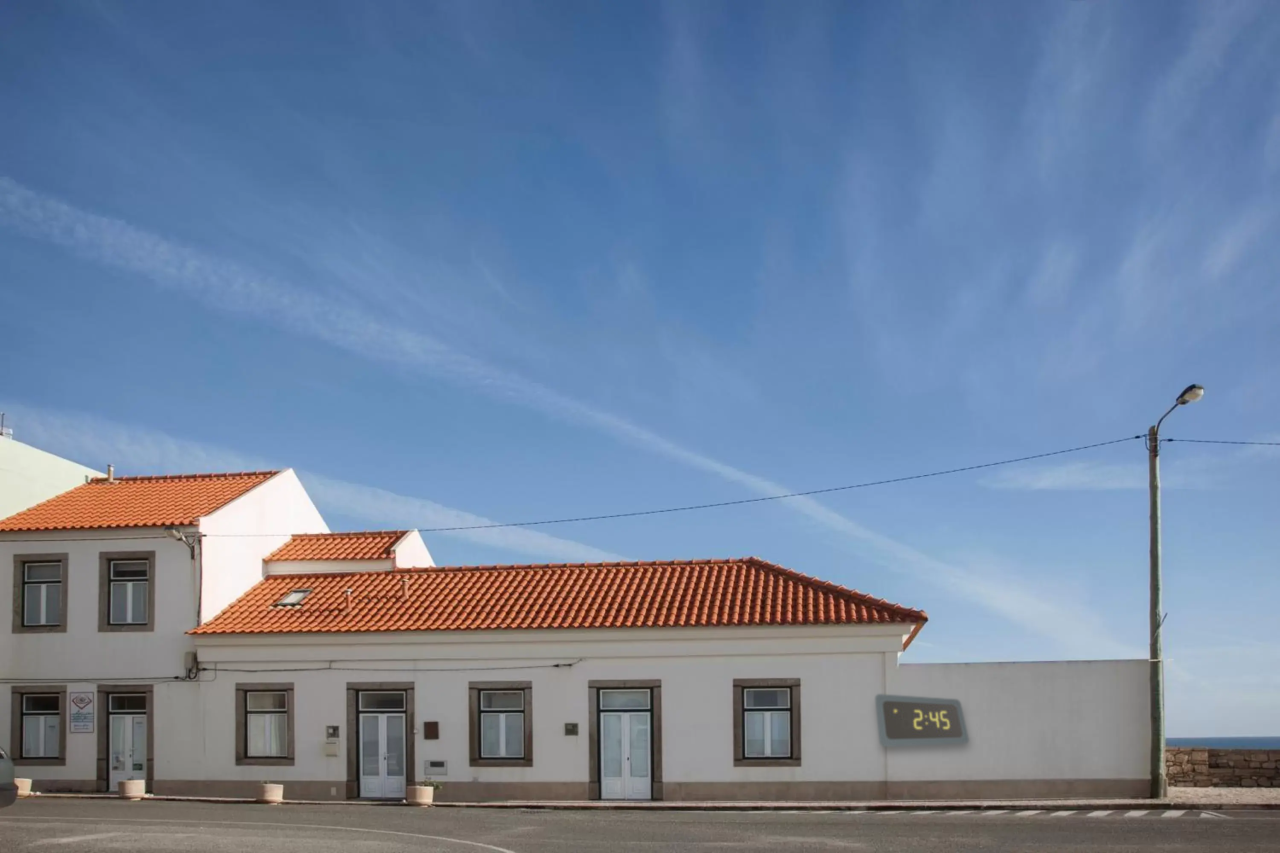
2,45
